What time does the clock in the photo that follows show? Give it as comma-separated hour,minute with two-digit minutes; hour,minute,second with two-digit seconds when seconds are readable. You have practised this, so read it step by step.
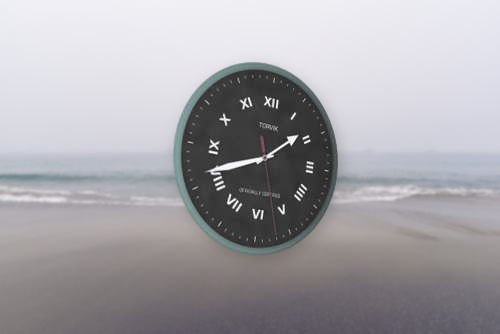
1,41,27
